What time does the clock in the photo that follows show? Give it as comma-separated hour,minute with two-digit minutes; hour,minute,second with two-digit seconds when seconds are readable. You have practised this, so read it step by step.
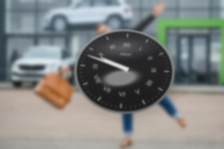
9,48
